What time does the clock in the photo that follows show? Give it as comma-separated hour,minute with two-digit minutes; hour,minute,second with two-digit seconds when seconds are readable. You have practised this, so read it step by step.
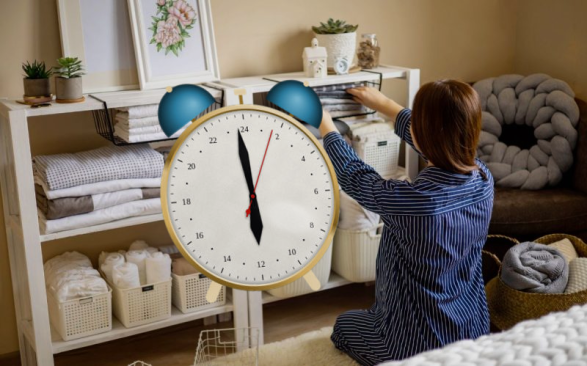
11,59,04
